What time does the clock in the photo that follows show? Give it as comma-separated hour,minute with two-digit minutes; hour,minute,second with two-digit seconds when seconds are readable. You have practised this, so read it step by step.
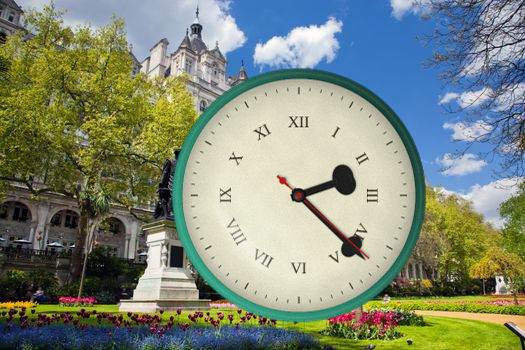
2,22,22
